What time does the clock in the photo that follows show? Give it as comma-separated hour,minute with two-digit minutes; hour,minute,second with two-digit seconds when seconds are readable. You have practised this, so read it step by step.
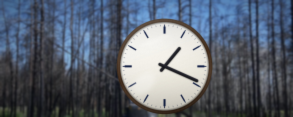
1,19
